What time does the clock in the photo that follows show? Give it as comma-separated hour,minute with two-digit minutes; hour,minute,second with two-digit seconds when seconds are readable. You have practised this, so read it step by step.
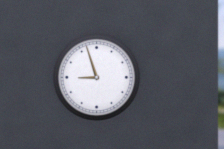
8,57
